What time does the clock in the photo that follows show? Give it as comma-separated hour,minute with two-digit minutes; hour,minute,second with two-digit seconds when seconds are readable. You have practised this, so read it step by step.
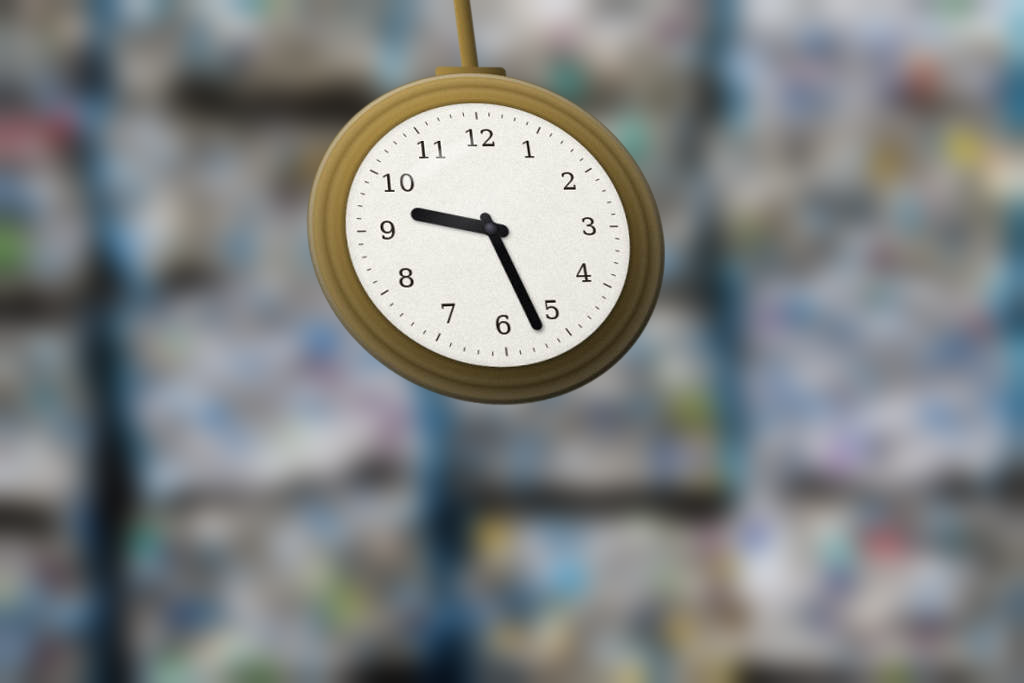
9,27
